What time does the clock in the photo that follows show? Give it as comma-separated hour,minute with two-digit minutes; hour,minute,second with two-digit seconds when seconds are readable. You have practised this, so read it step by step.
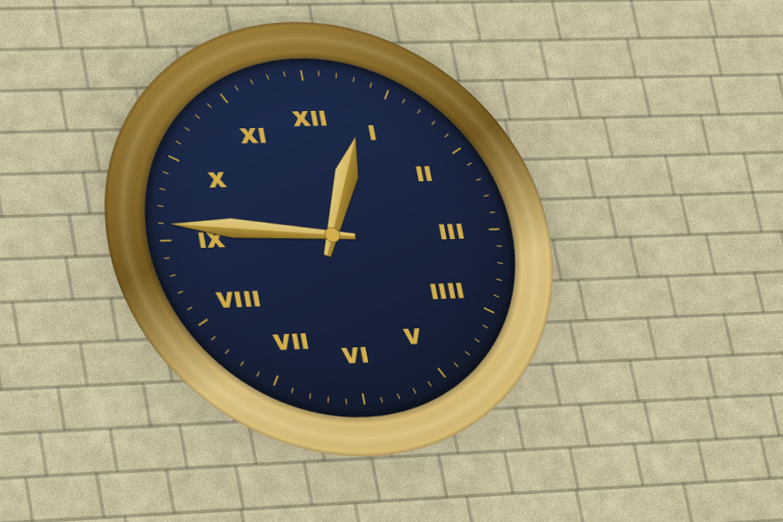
12,46
